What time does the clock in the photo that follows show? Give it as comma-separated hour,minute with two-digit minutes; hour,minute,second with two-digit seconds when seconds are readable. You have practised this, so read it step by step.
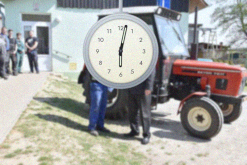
6,02
